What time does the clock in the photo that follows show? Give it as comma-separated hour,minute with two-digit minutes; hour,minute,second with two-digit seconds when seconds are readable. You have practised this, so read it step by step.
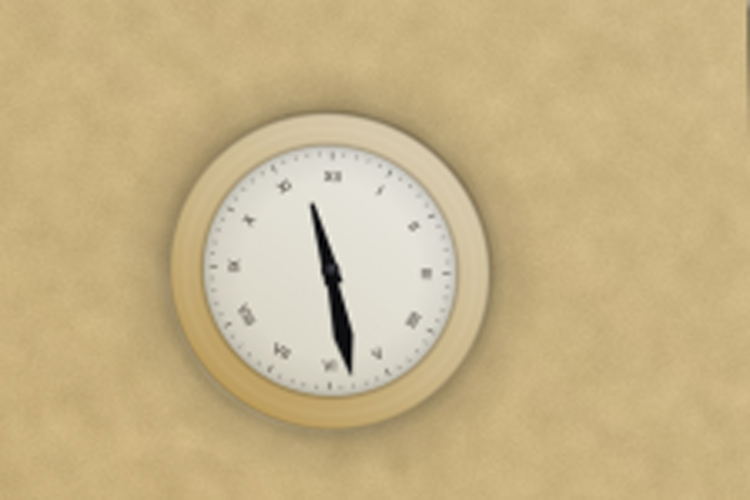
11,28
